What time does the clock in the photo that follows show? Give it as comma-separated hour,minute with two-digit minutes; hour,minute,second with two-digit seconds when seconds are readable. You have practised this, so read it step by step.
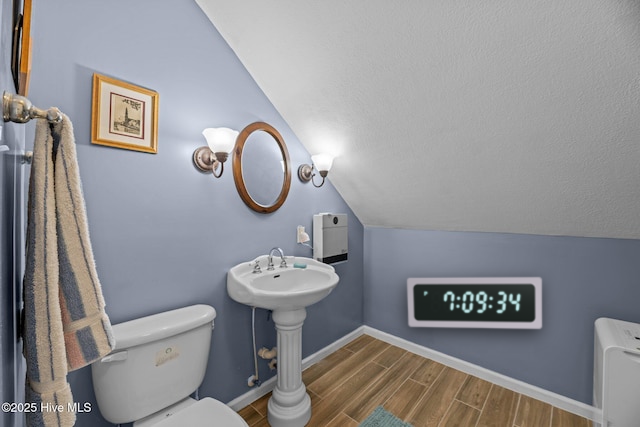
7,09,34
